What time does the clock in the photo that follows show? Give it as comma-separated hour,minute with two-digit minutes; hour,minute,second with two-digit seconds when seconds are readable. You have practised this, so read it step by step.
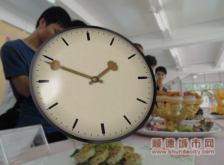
1,49
